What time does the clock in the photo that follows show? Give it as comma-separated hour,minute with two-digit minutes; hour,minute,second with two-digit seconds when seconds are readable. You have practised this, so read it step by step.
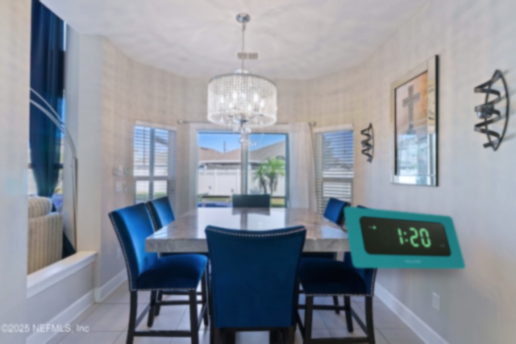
1,20
